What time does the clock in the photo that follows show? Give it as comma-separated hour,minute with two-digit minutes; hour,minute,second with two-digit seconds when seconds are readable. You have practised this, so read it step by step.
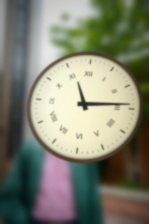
11,14
